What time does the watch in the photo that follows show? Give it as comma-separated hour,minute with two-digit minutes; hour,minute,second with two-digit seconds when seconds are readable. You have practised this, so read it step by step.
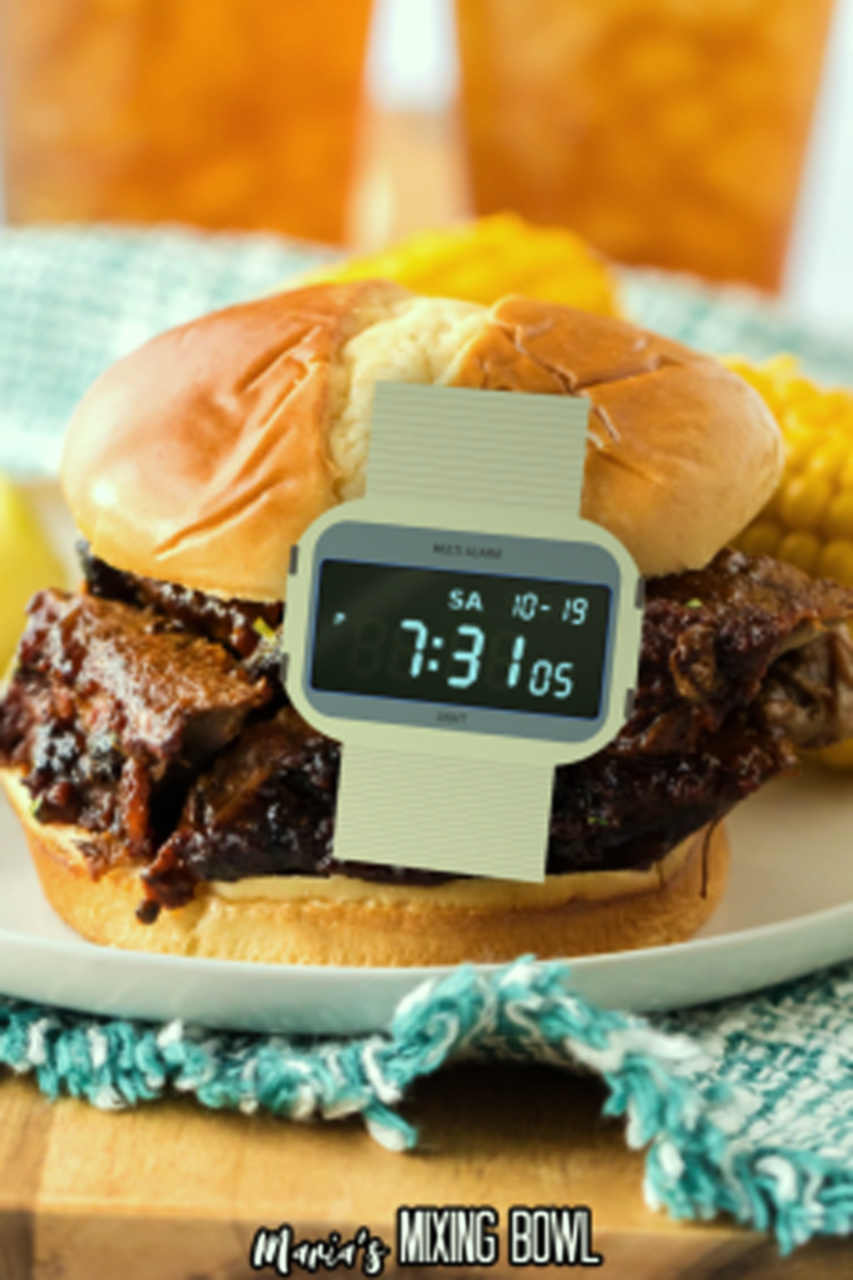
7,31,05
